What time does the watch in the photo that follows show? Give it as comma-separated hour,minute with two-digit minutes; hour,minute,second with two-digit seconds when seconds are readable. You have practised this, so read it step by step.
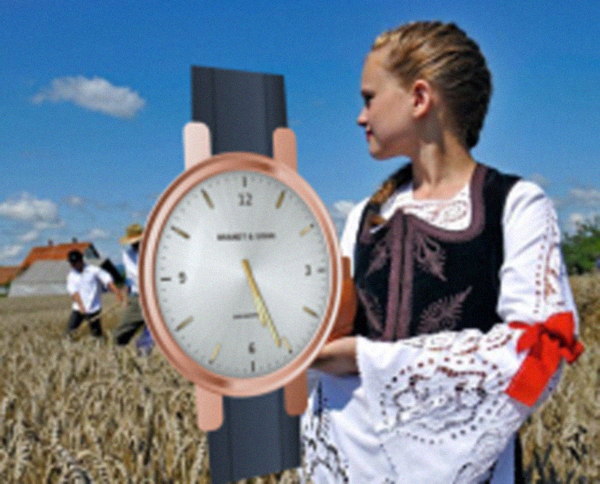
5,26
